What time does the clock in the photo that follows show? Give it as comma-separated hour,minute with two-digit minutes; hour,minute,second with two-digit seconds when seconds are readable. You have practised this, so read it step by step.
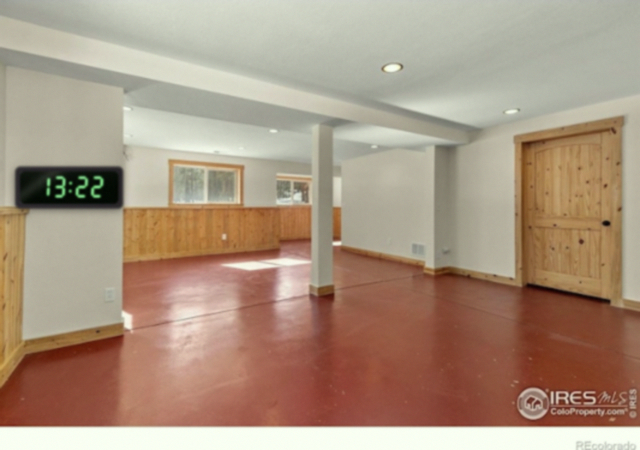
13,22
